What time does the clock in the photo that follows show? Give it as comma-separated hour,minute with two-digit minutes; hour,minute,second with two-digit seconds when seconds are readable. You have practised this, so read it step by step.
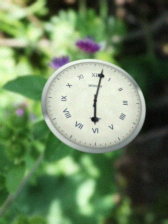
6,02
